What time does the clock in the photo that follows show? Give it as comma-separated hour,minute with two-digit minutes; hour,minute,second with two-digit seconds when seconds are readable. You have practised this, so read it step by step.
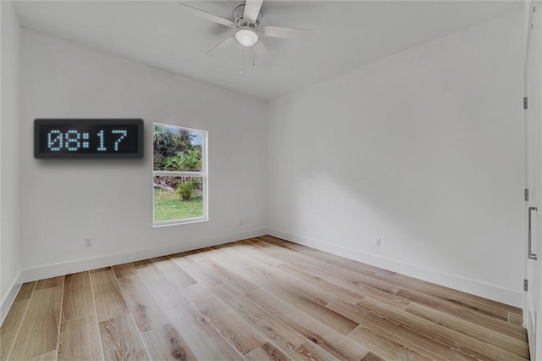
8,17
